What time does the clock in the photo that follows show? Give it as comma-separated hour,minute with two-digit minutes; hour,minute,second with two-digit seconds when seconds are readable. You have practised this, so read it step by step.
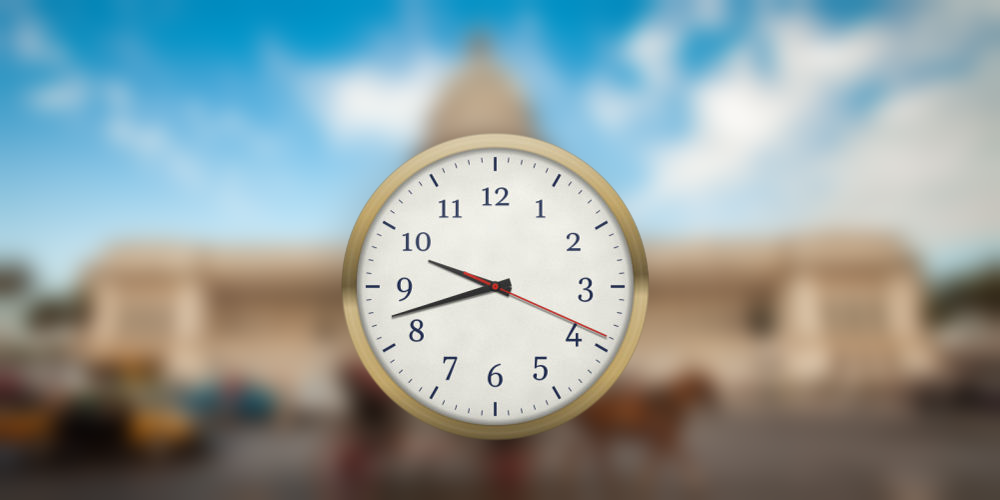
9,42,19
